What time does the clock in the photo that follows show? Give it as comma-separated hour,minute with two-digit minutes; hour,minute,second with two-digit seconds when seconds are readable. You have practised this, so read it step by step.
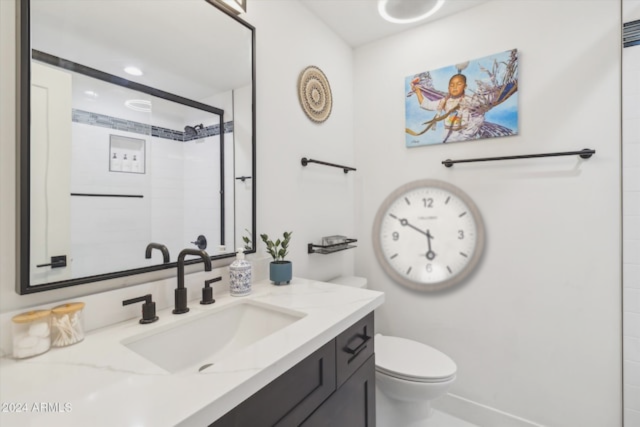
5,50
